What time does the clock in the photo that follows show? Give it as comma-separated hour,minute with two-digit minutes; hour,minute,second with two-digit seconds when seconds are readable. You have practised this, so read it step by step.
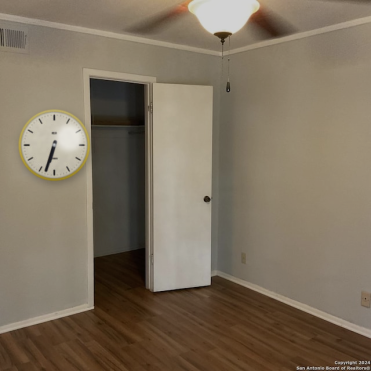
6,33
